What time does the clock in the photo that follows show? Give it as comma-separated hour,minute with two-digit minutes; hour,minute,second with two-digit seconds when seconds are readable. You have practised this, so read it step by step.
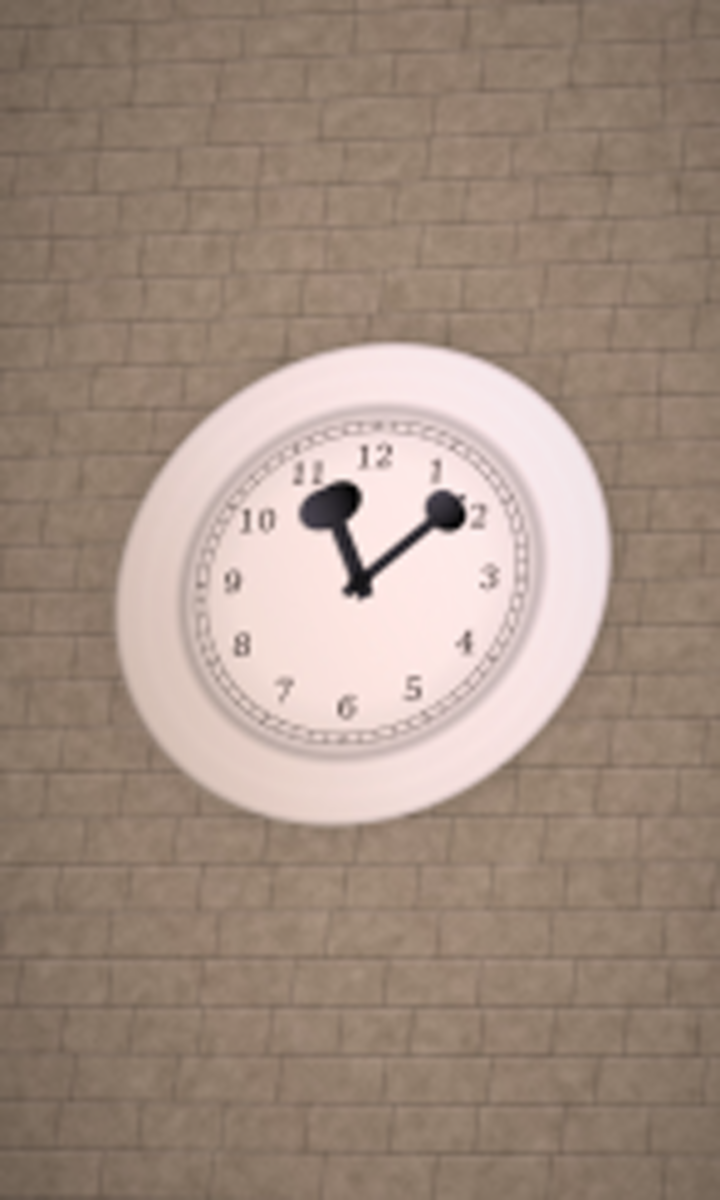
11,08
